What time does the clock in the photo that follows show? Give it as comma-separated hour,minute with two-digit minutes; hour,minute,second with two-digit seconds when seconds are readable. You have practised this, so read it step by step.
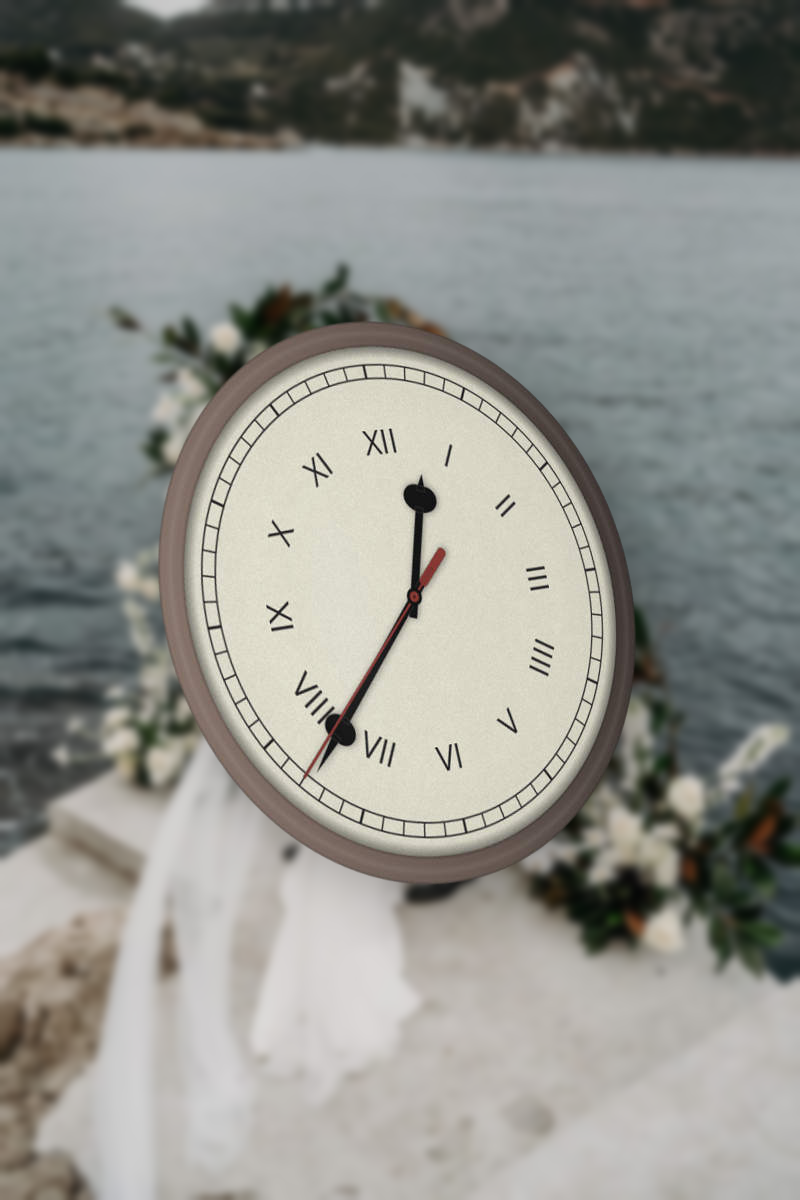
12,37,38
